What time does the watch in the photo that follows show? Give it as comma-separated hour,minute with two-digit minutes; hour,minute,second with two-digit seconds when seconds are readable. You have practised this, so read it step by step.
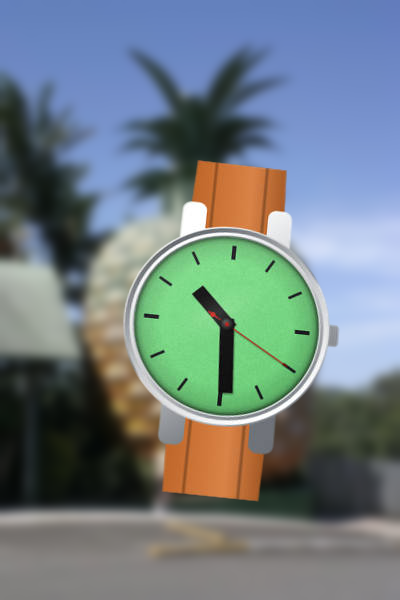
10,29,20
